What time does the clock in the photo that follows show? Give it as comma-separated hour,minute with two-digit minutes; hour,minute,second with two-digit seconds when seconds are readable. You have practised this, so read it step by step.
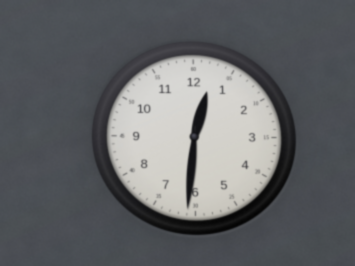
12,31
